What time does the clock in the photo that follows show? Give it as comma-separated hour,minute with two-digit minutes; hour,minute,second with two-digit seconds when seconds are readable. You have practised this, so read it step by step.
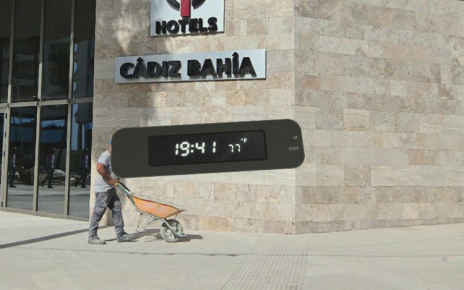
19,41
